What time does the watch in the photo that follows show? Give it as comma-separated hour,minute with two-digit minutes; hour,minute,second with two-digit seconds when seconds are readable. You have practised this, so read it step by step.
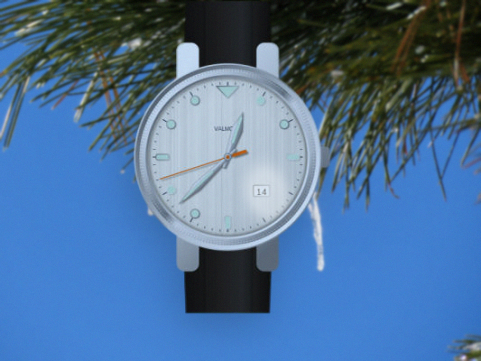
12,37,42
